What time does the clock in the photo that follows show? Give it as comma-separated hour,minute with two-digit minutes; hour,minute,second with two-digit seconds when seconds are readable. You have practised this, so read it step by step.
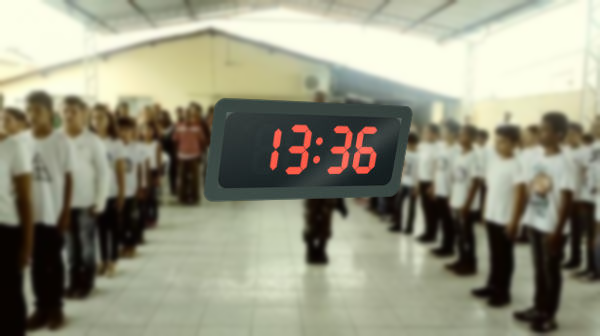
13,36
